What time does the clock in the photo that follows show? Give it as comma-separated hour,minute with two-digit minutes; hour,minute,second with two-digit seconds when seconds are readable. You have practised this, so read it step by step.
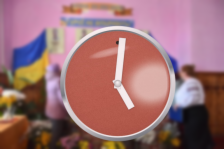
5,01
